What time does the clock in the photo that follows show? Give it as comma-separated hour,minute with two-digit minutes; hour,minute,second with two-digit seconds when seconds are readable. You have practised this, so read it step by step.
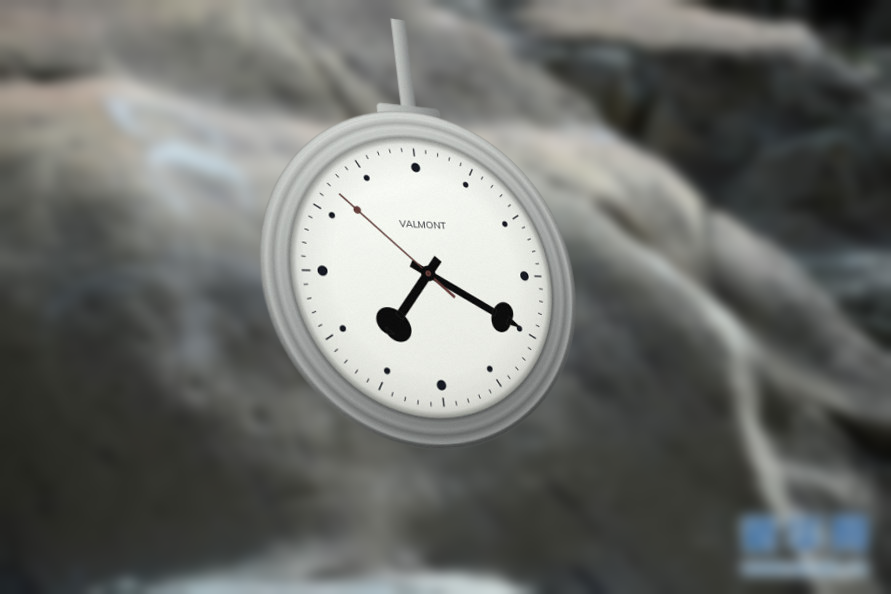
7,19,52
